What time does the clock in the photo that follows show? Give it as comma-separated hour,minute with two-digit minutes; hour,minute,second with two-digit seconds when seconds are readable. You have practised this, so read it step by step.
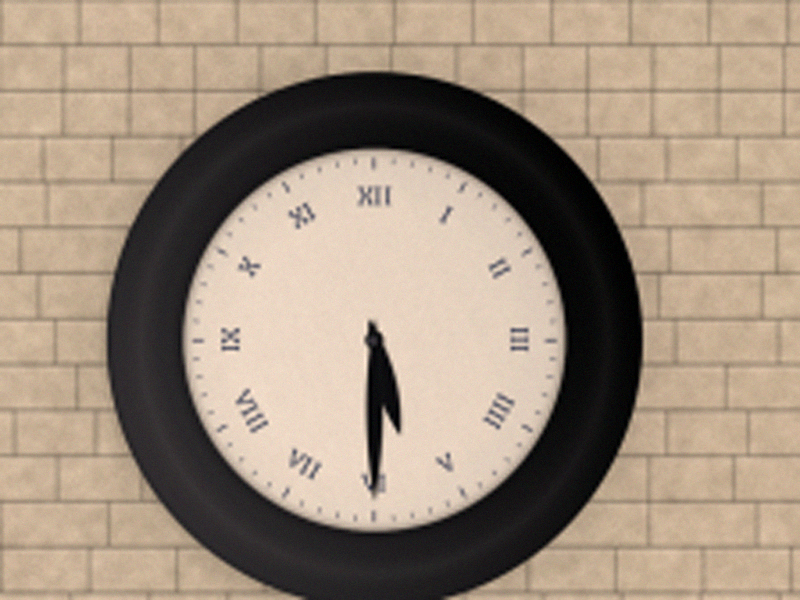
5,30
